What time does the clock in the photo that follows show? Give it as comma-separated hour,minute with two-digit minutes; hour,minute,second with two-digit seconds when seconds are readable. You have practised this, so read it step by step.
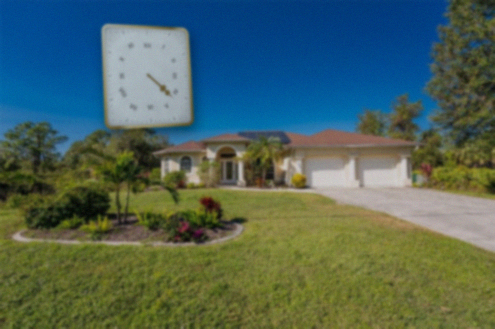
4,22
